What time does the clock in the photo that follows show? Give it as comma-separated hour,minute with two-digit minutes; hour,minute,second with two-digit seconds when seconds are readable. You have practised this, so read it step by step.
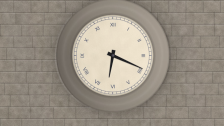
6,19
